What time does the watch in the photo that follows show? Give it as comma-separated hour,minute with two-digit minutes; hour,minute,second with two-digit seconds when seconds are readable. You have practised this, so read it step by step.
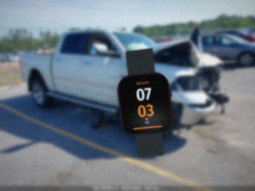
7,03
